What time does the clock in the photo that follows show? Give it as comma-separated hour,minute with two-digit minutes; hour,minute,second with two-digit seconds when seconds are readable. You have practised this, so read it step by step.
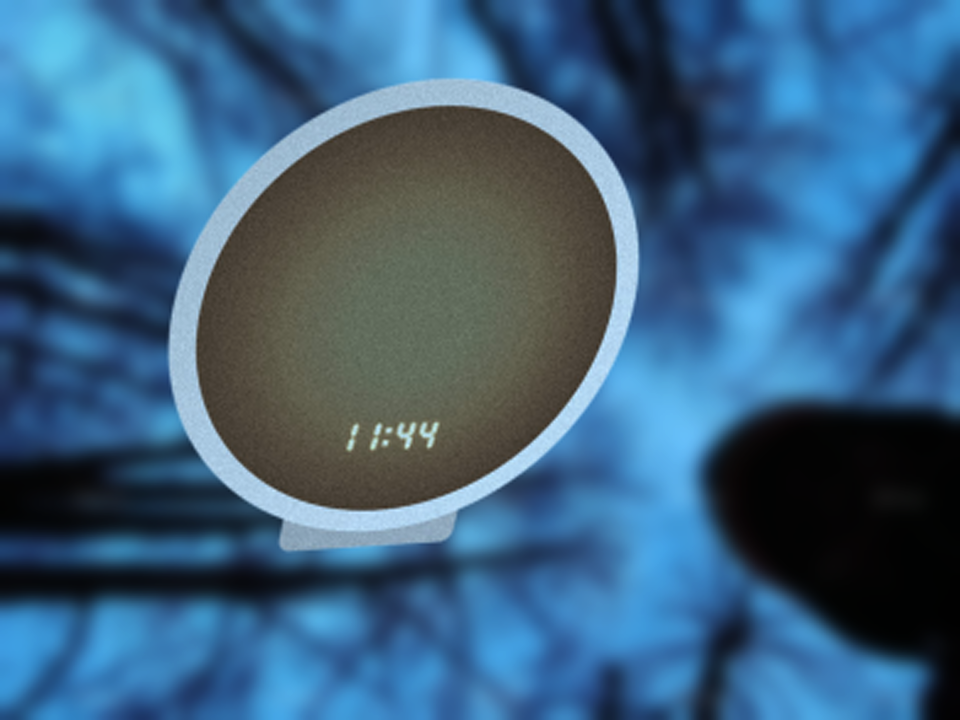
11,44
